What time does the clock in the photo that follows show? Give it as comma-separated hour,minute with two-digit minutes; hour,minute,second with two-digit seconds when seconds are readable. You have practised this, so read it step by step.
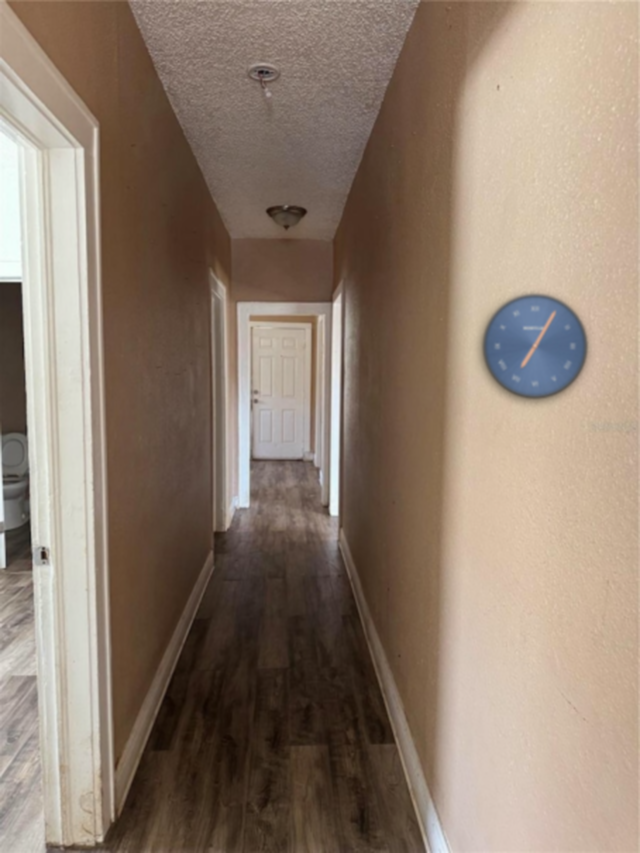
7,05
